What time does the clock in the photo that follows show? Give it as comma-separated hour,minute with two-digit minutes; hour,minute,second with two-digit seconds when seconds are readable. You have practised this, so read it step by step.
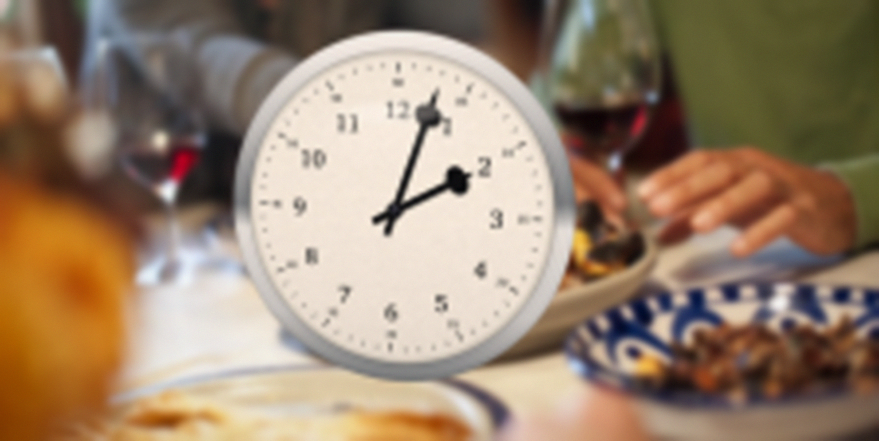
2,03
